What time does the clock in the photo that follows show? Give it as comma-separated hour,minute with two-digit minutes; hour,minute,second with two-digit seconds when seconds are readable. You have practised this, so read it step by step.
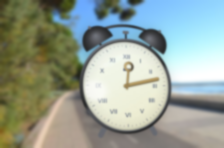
12,13
